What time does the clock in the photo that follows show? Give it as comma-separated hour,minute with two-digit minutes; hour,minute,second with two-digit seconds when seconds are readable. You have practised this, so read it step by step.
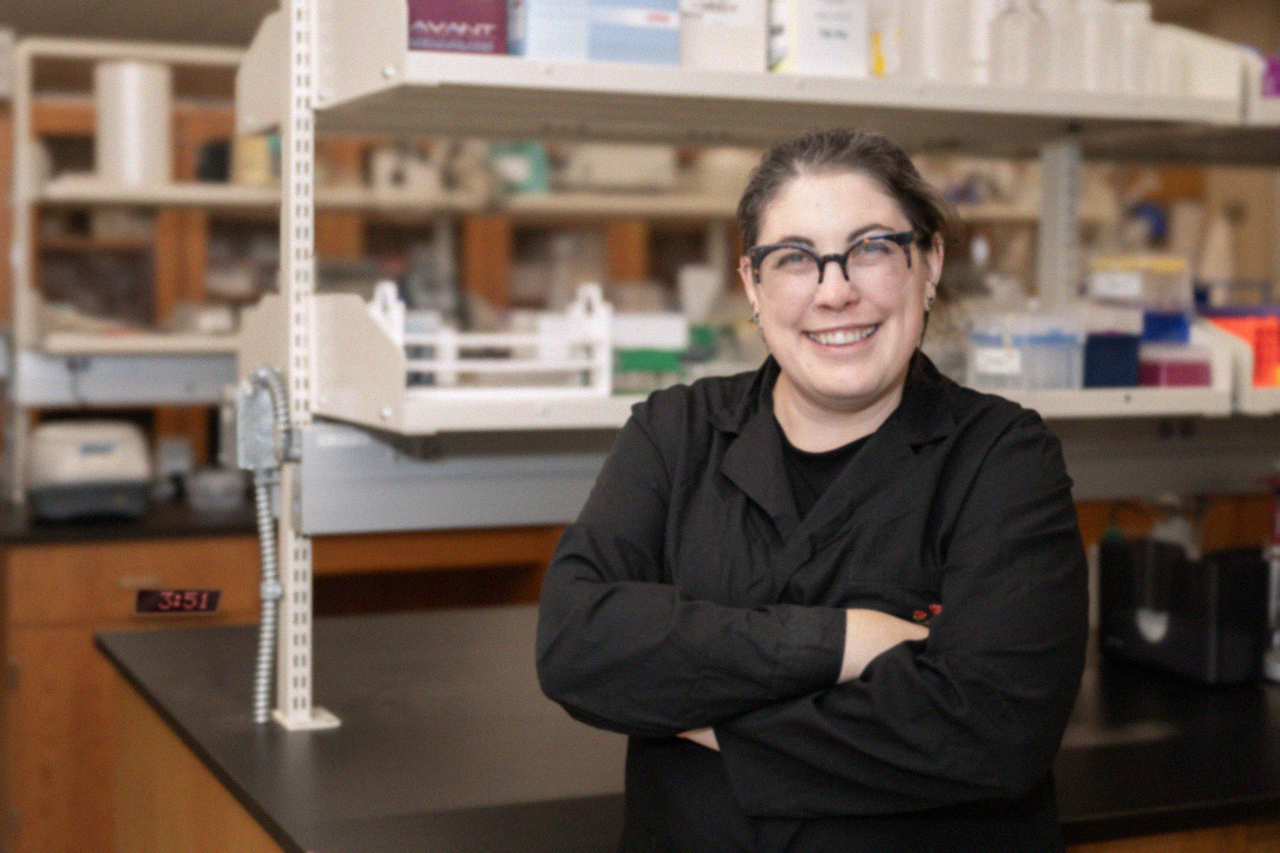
3,51
